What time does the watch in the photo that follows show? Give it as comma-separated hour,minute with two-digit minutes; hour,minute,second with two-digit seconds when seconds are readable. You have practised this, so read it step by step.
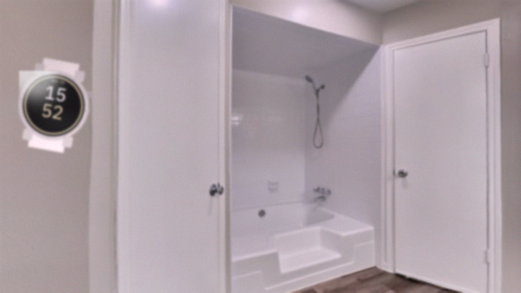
15,52
